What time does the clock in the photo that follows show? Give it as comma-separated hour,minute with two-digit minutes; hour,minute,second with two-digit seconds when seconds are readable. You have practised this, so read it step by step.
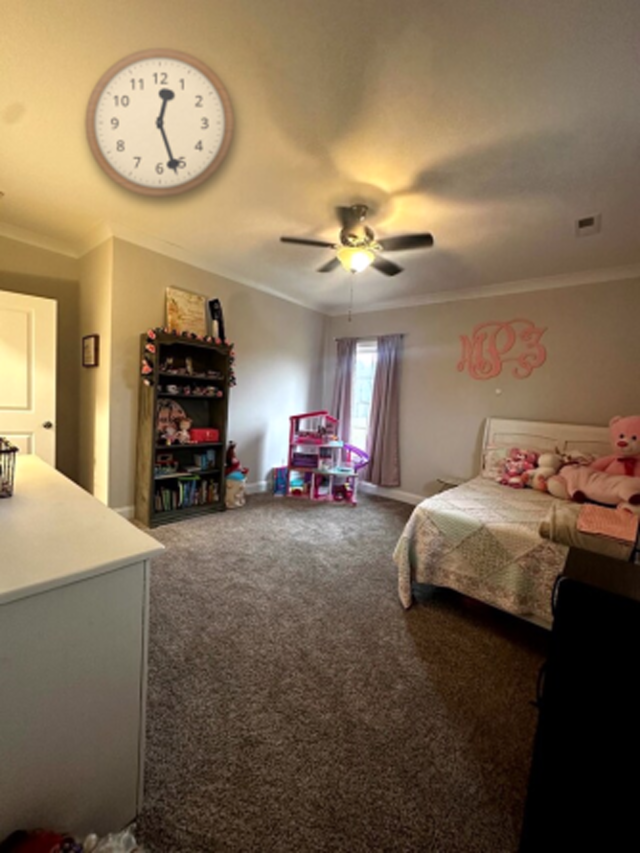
12,27
